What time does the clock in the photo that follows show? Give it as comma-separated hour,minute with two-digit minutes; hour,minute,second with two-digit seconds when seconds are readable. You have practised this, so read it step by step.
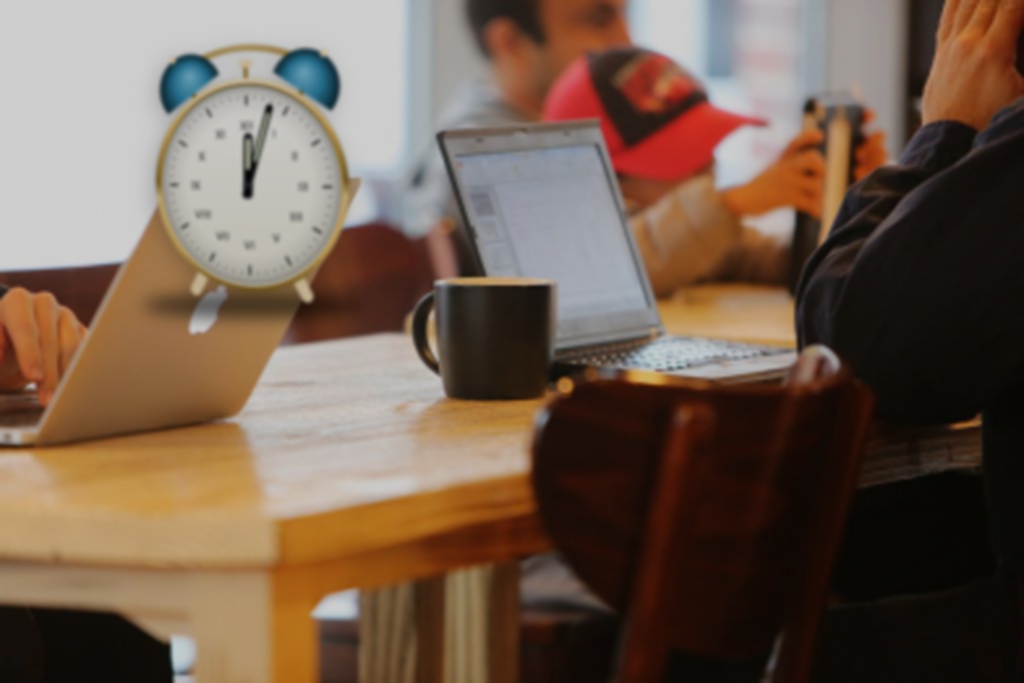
12,03
